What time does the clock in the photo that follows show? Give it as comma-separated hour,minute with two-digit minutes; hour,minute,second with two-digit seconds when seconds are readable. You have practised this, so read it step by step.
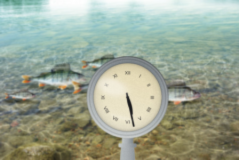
5,28
